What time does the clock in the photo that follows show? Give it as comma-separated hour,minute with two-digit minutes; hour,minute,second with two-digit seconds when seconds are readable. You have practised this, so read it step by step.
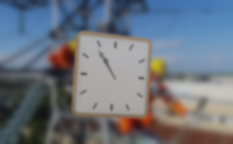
10,54
